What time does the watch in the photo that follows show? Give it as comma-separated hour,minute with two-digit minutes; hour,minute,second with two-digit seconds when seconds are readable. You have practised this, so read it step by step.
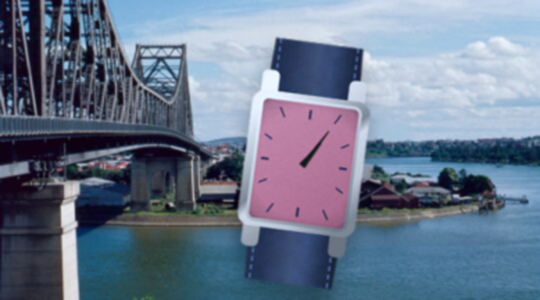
1,05
